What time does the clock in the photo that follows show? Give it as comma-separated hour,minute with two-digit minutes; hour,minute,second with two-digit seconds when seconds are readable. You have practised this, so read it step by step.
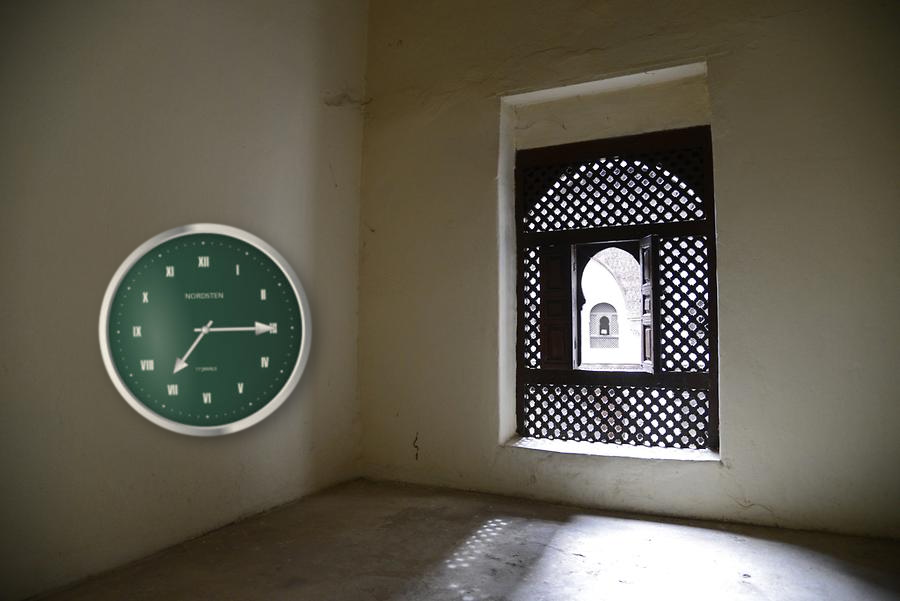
7,15
